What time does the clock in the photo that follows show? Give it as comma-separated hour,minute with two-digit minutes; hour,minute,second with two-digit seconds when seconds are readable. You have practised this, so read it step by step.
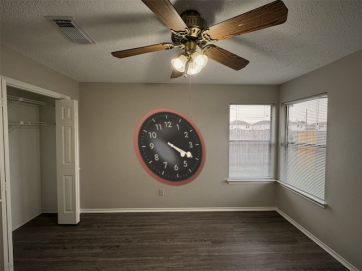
4,20
